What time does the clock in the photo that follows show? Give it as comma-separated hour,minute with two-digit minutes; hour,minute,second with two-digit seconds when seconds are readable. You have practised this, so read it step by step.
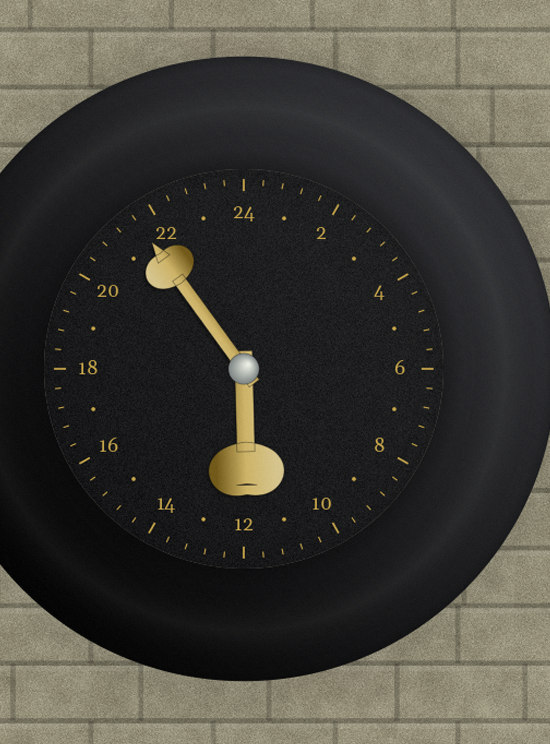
11,54
